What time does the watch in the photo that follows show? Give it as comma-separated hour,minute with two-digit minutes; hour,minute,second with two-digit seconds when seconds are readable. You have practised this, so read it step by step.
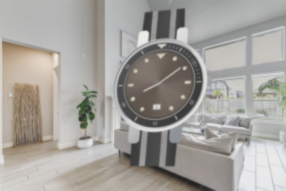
8,09
